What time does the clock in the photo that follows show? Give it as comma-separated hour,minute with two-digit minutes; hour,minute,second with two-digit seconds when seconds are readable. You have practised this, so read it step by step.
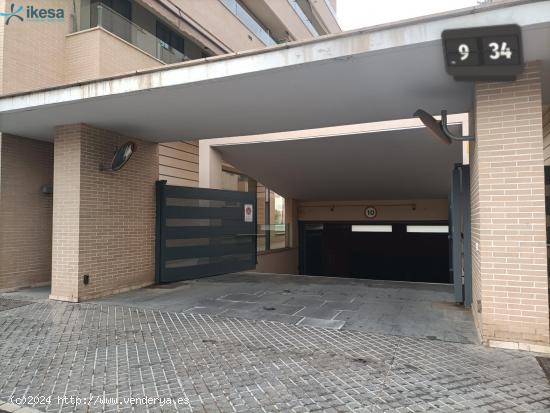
9,34
